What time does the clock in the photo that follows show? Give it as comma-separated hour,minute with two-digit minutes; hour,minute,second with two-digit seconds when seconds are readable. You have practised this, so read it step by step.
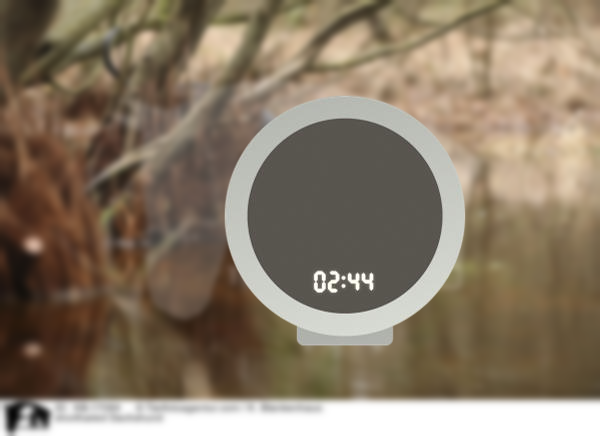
2,44
